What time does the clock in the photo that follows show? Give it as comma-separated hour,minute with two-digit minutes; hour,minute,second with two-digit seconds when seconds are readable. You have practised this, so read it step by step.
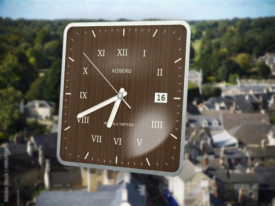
6,40,52
